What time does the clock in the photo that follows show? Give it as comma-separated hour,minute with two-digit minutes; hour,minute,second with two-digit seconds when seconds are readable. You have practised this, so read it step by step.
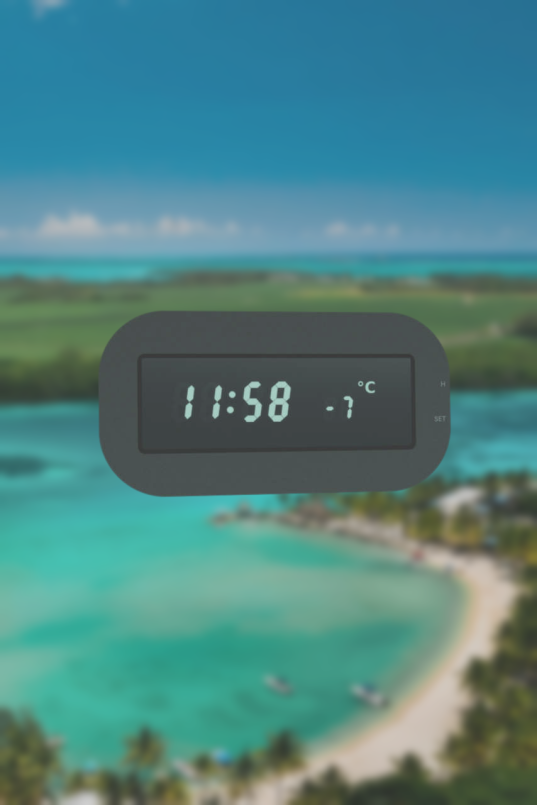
11,58
